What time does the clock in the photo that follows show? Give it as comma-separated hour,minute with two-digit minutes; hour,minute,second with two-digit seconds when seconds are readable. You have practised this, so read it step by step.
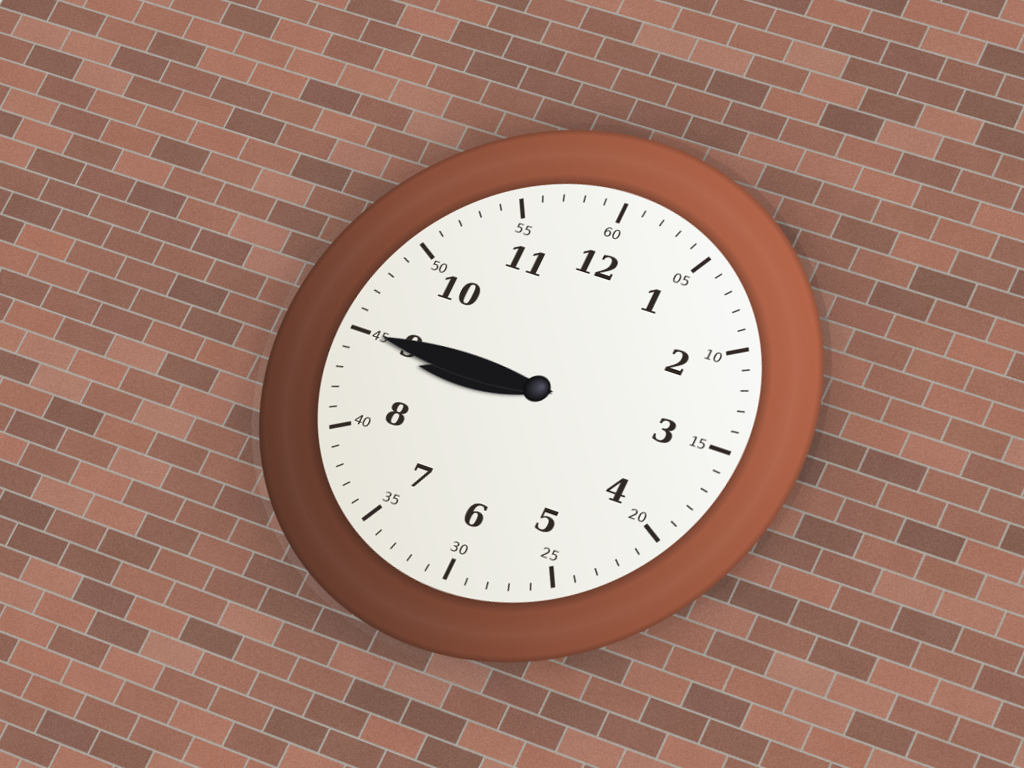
8,45
